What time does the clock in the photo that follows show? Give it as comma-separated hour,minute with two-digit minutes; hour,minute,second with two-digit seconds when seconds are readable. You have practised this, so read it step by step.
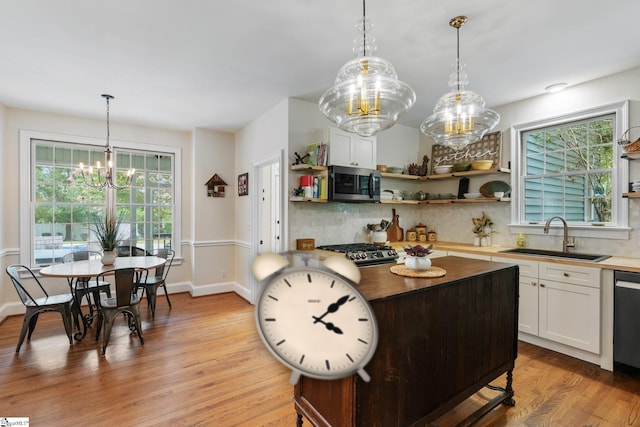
4,09
